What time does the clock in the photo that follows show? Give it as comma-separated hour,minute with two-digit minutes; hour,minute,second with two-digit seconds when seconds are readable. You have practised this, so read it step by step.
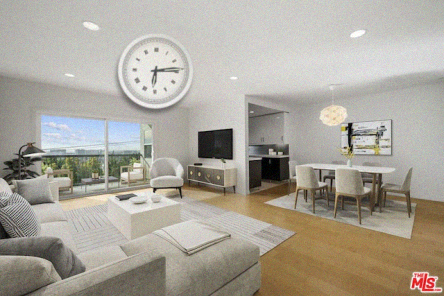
6,14
